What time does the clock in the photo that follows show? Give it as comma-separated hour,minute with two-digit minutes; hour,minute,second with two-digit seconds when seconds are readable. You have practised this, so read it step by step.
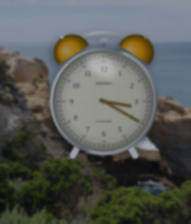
3,20
